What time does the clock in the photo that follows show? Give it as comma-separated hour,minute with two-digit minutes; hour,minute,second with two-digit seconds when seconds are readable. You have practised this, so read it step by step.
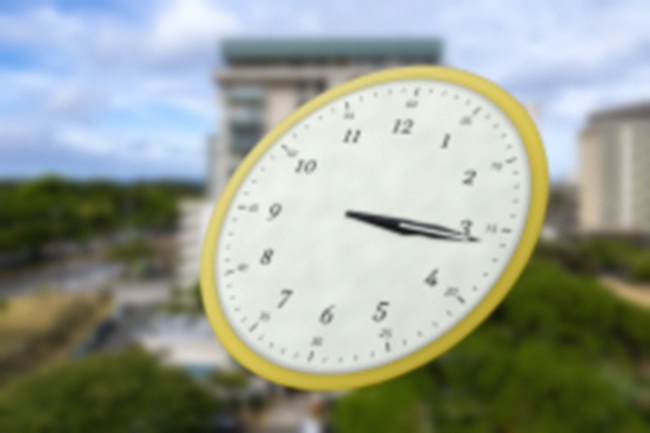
3,16
